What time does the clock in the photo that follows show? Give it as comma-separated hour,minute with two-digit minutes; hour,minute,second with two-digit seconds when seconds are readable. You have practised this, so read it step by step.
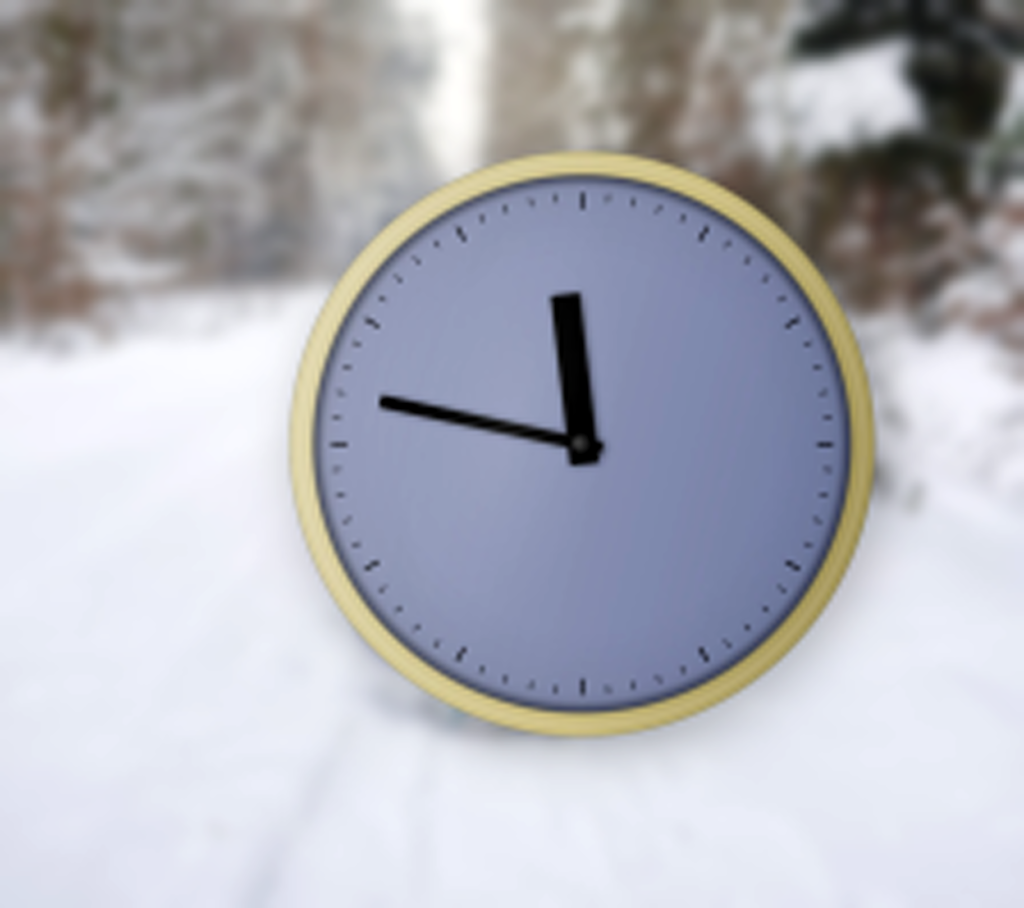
11,47
